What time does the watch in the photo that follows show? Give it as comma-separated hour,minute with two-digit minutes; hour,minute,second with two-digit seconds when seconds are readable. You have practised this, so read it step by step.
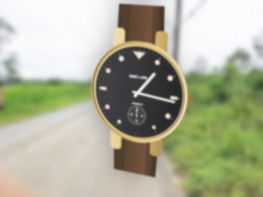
1,16
